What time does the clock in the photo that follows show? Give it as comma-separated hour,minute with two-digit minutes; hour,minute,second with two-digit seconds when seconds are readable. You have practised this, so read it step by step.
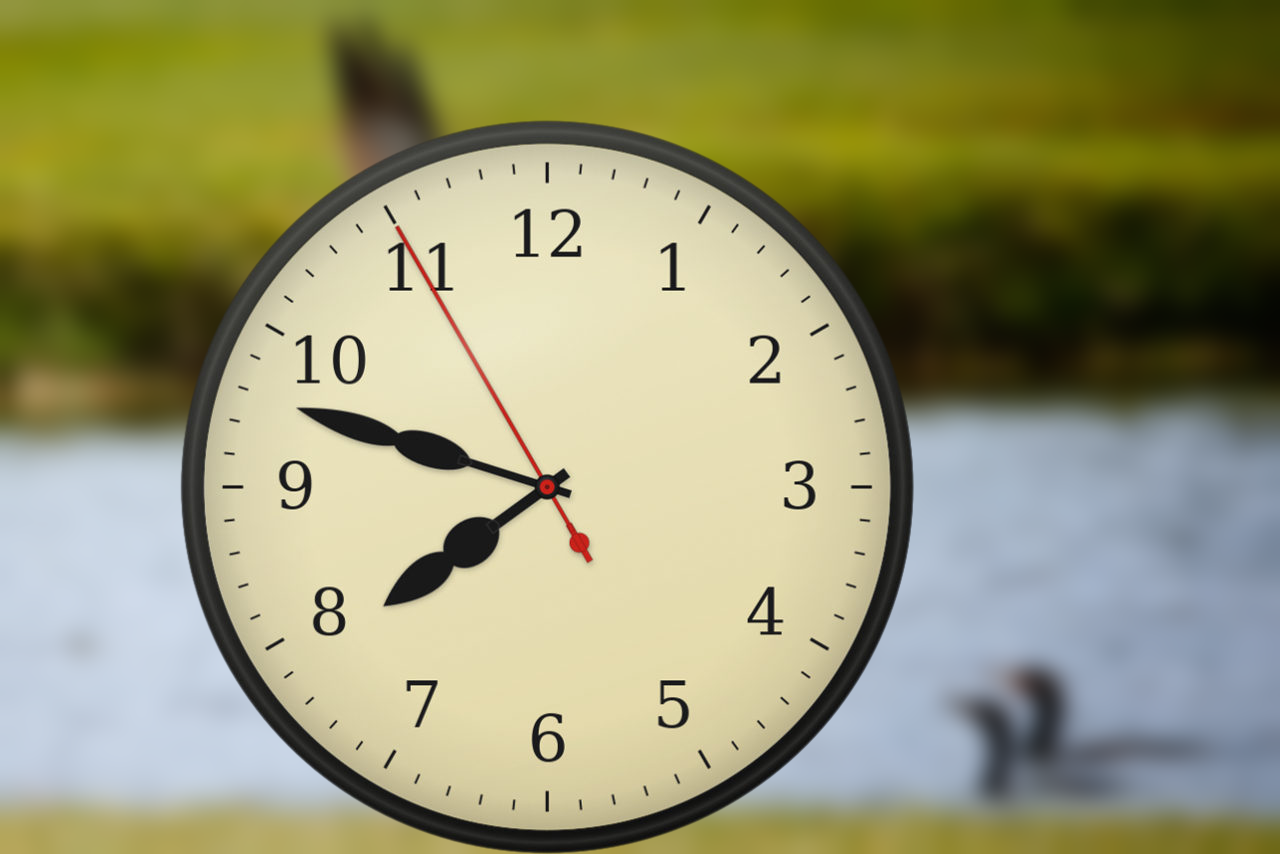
7,47,55
